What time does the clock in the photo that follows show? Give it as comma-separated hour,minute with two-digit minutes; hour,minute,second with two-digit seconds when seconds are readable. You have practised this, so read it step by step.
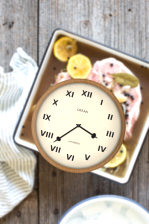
3,37
